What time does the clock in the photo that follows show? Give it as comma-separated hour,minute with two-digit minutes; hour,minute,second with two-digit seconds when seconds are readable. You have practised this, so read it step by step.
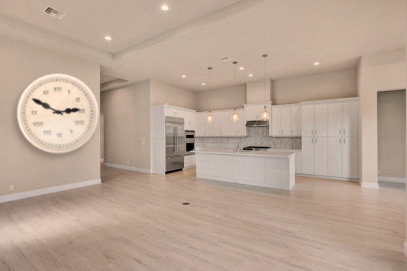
2,50
